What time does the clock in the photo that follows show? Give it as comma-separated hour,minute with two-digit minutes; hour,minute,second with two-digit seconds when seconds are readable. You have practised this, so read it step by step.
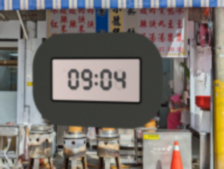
9,04
